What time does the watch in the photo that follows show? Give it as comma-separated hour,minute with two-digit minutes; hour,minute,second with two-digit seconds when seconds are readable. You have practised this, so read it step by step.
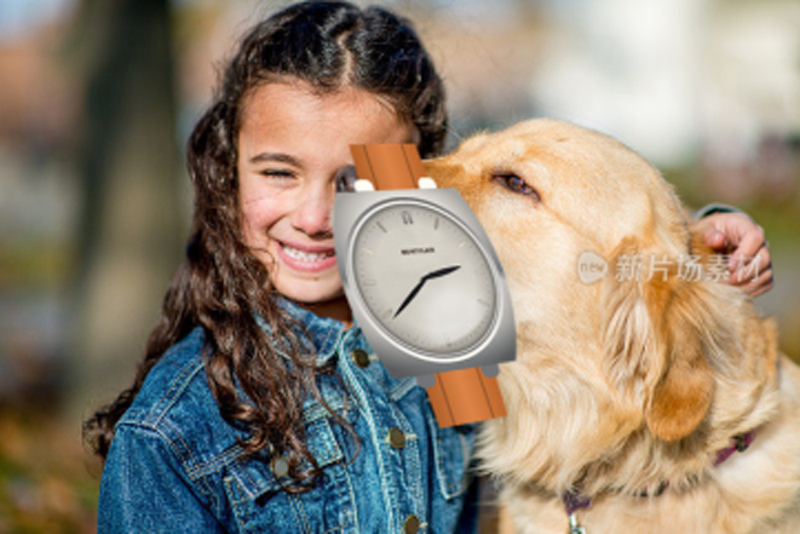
2,39
